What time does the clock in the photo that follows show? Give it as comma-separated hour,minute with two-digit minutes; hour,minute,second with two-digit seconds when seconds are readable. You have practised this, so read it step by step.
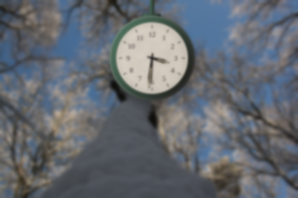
3,31
